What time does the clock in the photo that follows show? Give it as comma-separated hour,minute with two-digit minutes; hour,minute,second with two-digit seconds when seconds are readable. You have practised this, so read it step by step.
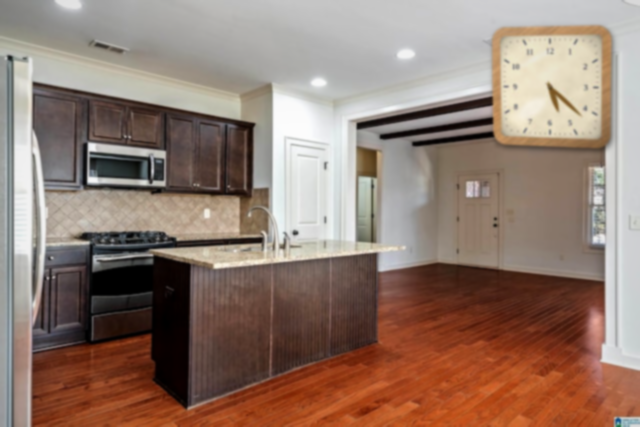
5,22
